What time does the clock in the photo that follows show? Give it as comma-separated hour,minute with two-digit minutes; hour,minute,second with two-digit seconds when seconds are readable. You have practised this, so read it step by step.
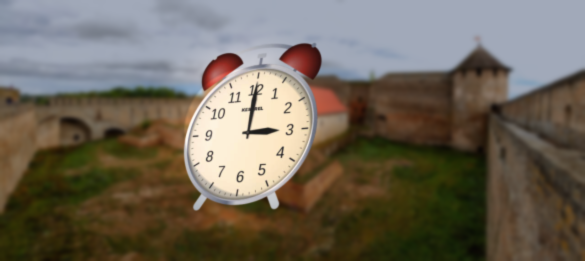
3,00
